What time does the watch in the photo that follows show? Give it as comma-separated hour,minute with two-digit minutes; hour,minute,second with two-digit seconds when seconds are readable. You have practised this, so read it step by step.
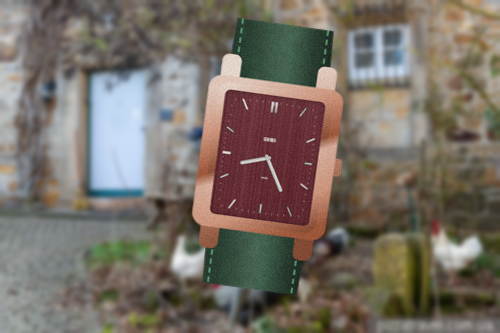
8,25
